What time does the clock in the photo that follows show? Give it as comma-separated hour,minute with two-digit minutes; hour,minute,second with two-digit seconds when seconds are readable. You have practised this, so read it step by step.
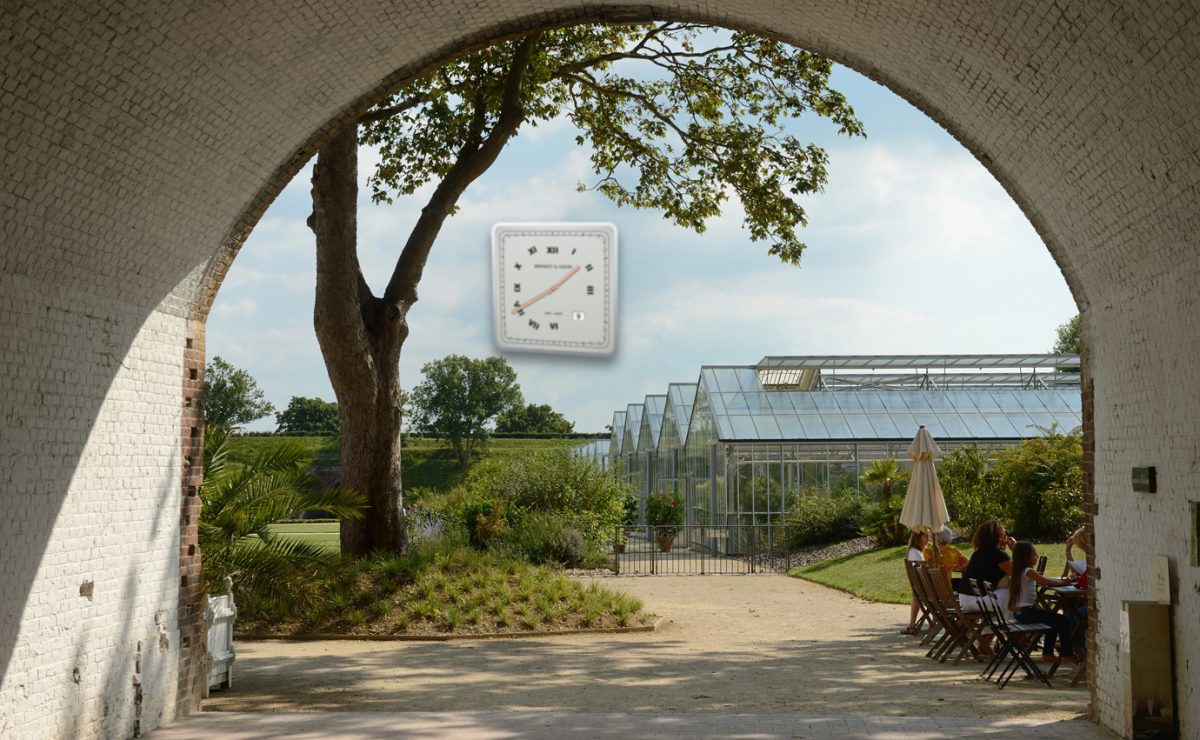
1,40
